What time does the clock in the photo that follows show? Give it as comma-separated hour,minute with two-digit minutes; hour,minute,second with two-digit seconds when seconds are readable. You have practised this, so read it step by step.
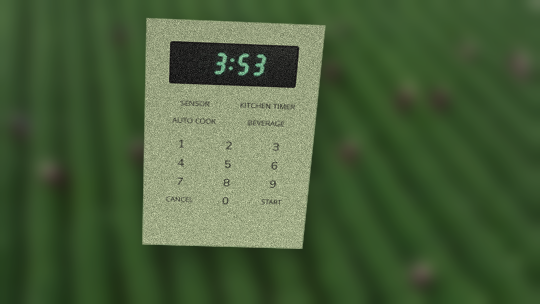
3,53
